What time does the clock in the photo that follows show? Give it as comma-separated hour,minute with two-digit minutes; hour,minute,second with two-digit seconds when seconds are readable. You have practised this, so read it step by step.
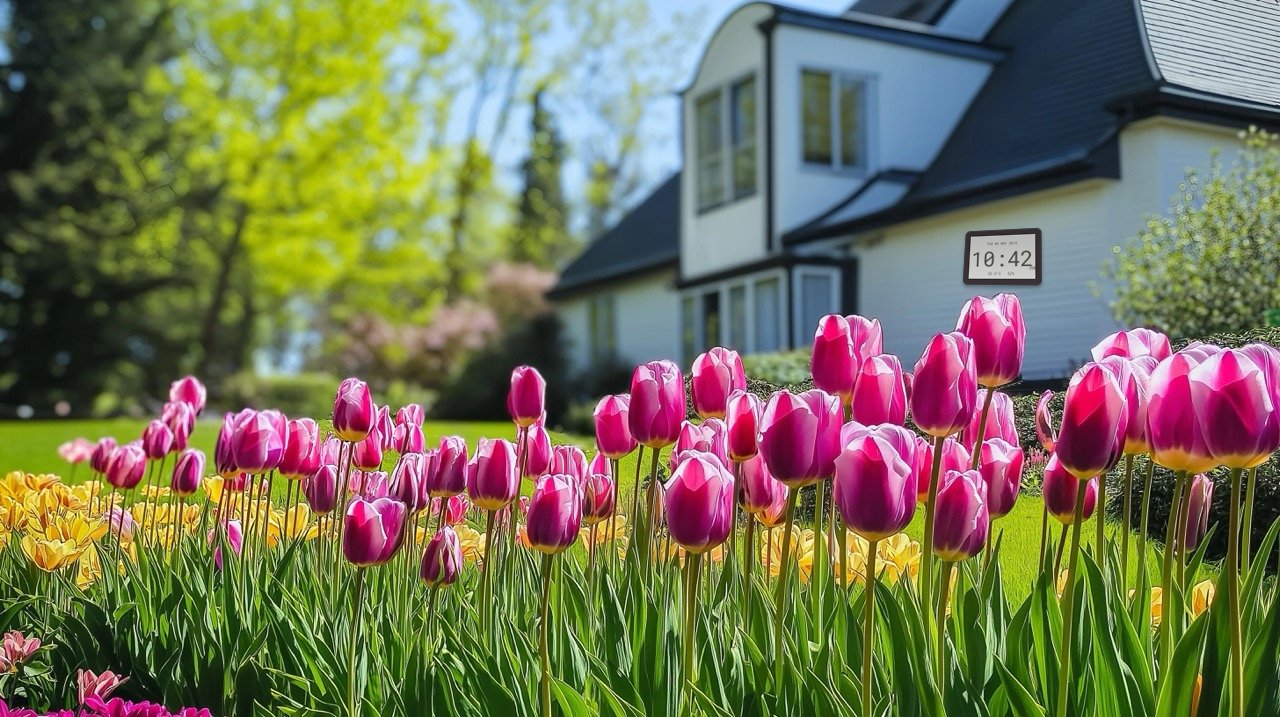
10,42
